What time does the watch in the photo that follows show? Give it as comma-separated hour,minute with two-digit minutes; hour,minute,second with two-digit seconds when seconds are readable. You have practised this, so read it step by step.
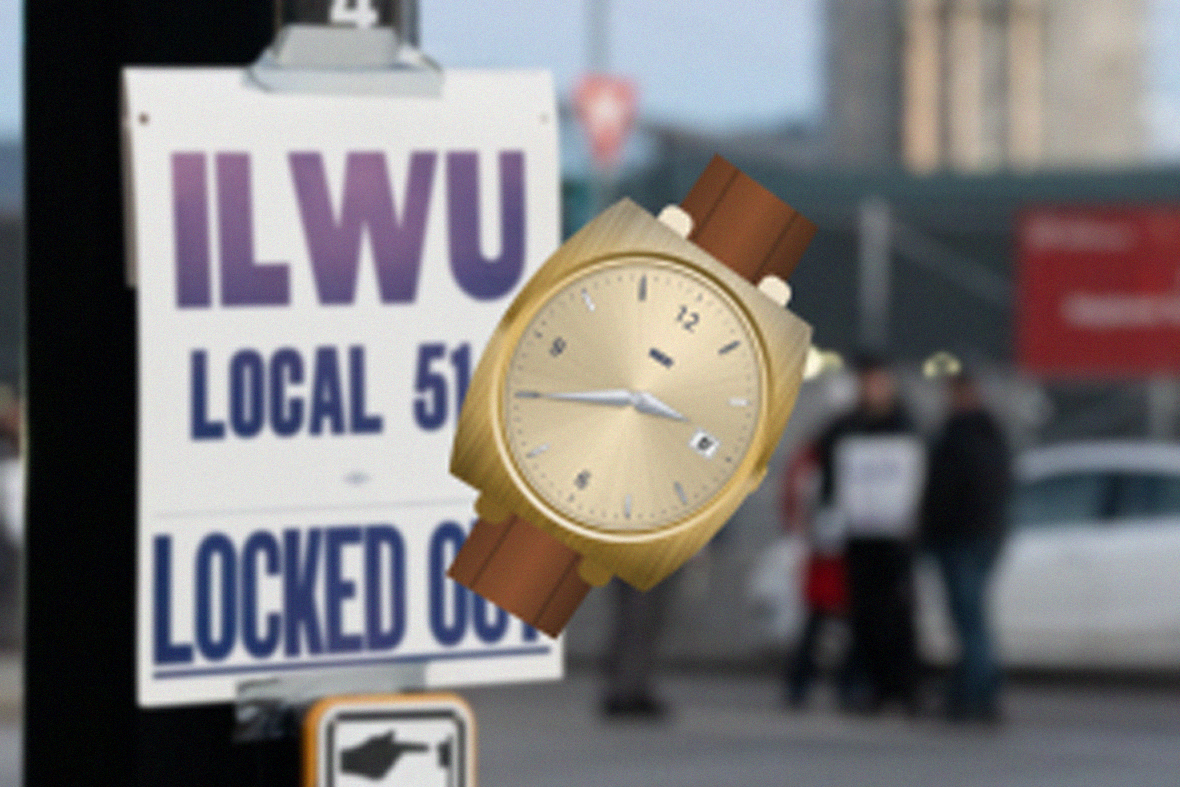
2,40
